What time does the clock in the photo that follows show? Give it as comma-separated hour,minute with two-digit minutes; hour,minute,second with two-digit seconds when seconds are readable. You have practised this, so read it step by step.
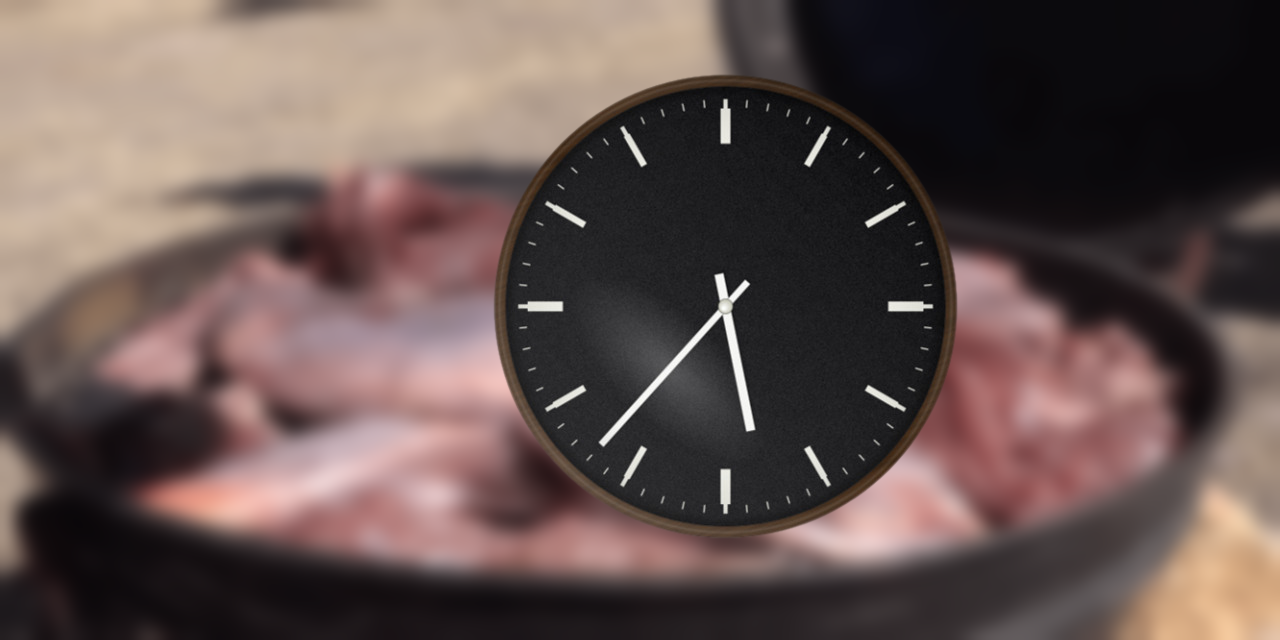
5,37
